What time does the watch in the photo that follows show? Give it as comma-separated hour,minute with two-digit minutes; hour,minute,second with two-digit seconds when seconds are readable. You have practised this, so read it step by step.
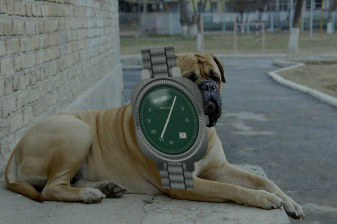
7,05
